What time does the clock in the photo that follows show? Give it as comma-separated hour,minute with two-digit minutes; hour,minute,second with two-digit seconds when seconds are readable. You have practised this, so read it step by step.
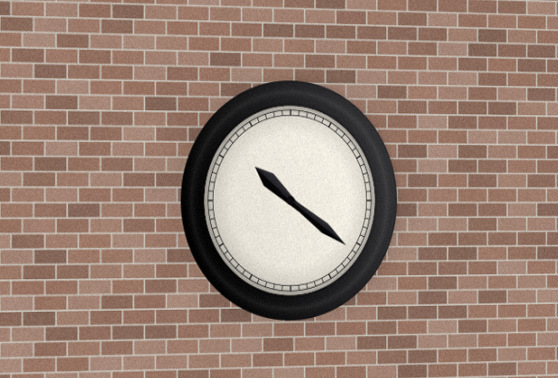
10,21
